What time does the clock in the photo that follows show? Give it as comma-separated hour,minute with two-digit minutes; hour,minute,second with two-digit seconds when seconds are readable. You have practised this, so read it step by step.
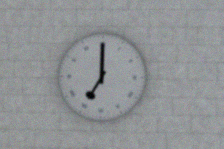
7,00
